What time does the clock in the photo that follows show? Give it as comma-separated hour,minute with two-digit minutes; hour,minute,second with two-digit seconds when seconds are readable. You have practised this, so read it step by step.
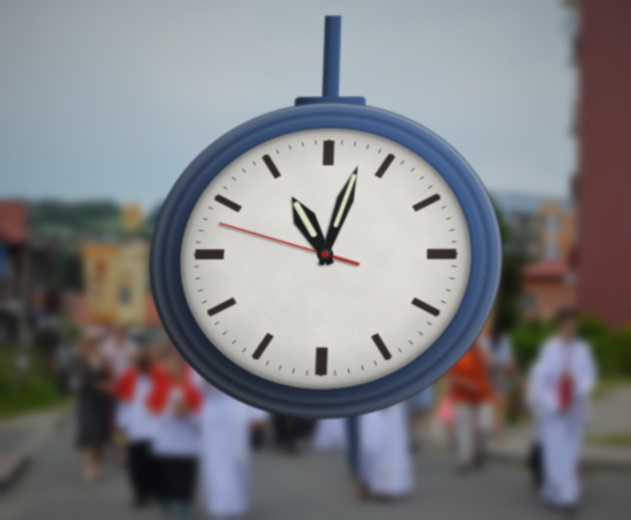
11,02,48
